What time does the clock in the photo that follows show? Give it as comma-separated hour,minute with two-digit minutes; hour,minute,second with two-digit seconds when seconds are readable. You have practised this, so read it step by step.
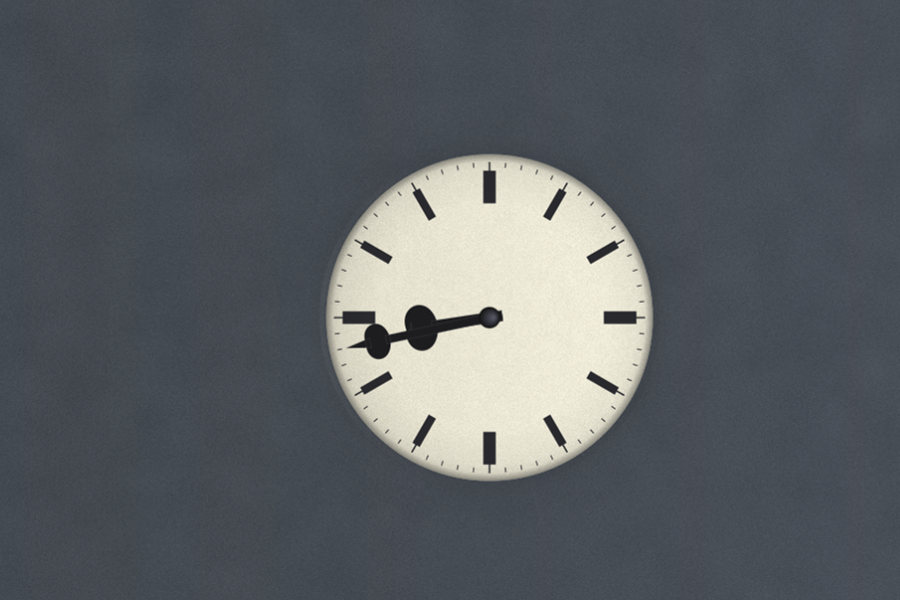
8,43
